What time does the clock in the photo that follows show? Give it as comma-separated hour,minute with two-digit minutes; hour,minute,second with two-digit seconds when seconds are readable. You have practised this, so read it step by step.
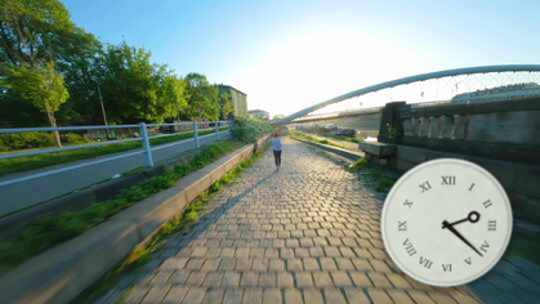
2,22
